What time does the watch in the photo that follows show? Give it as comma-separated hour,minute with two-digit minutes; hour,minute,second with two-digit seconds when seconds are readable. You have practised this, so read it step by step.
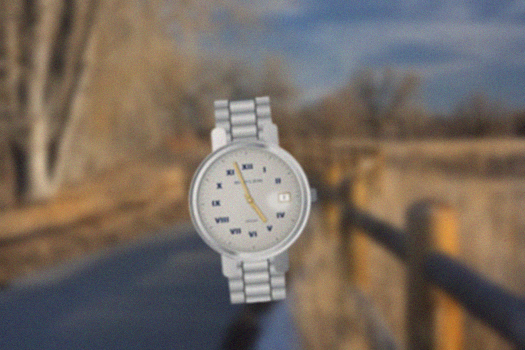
4,57
